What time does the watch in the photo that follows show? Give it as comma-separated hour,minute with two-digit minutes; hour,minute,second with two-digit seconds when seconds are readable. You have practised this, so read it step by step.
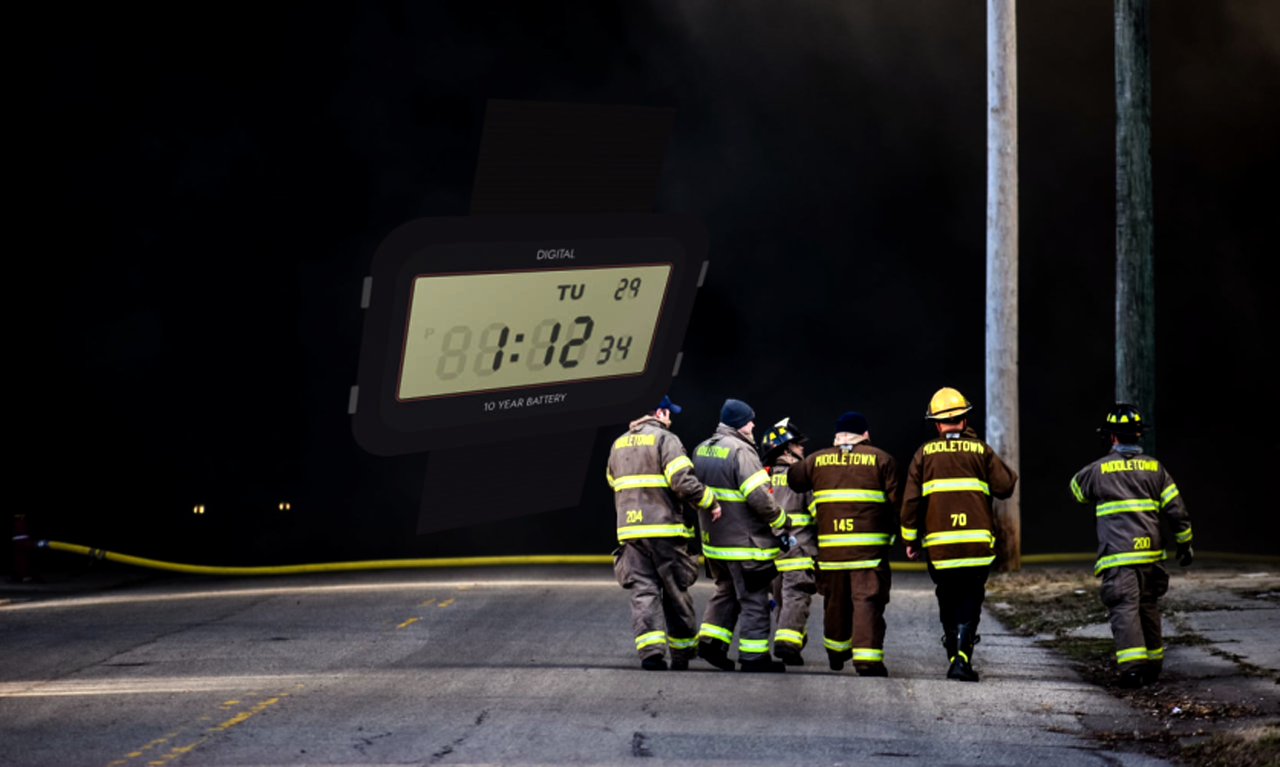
1,12,34
